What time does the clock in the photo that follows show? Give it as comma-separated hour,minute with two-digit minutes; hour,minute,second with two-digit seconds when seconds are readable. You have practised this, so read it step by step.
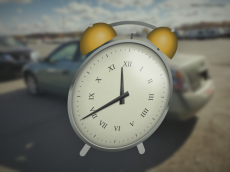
11,40
